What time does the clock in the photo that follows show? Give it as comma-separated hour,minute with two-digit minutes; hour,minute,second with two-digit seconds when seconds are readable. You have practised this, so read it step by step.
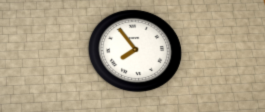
7,55
